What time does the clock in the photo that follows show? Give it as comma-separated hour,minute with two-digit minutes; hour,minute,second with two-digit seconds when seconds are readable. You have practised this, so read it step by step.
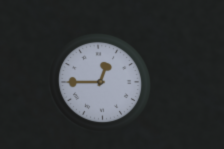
12,45
